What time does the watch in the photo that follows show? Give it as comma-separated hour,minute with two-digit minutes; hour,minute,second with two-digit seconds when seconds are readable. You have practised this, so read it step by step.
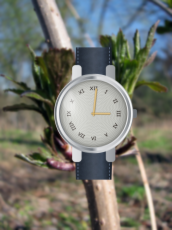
3,01
